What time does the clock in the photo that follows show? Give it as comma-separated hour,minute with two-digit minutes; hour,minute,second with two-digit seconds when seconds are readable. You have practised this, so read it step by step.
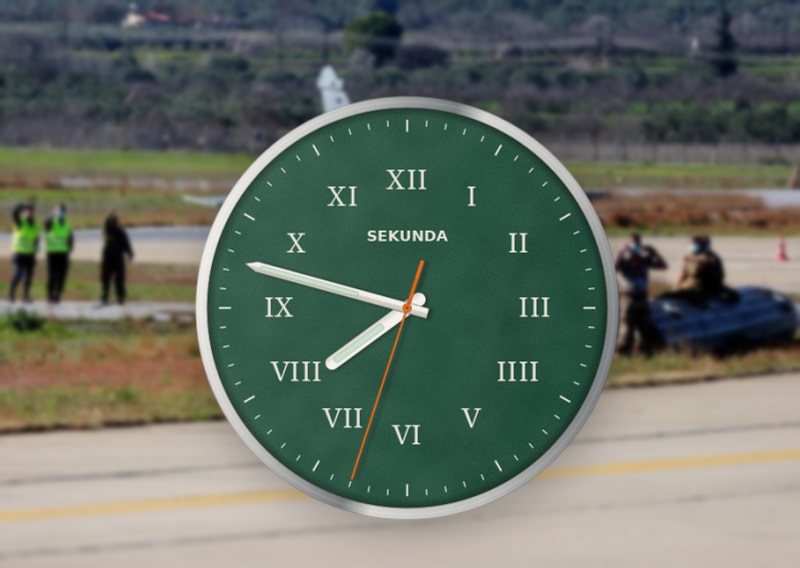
7,47,33
